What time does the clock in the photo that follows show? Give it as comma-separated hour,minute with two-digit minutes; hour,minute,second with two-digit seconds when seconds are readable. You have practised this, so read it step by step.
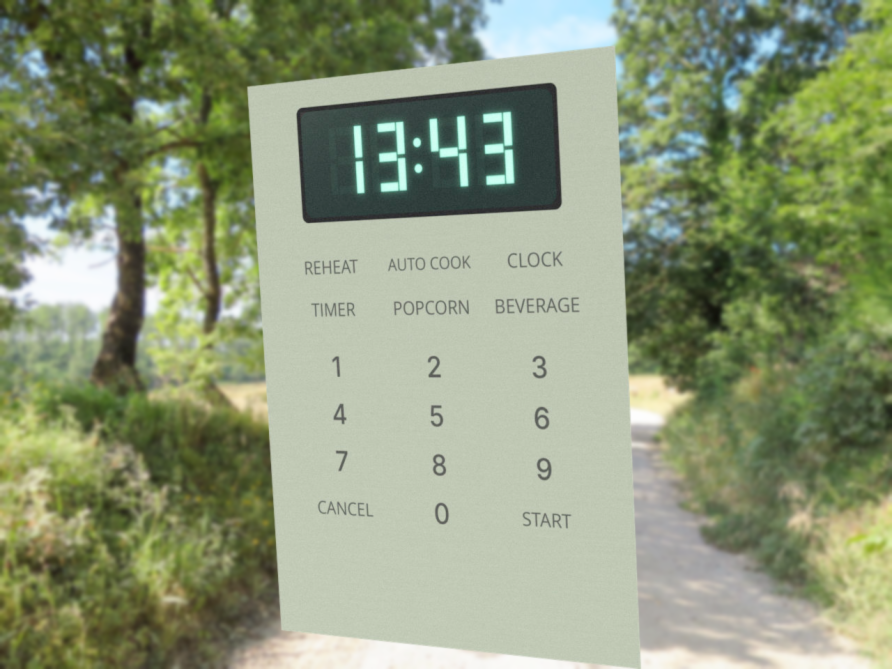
13,43
